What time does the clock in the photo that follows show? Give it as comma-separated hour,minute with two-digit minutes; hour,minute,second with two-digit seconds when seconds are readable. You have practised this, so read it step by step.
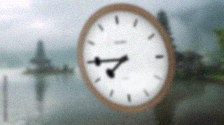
7,45
